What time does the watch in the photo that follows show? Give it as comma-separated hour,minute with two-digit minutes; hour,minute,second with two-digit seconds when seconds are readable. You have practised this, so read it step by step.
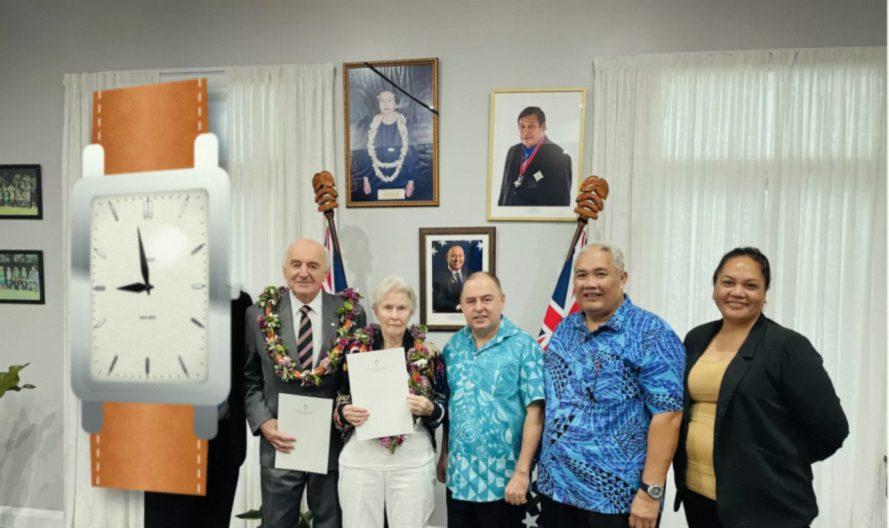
8,58
